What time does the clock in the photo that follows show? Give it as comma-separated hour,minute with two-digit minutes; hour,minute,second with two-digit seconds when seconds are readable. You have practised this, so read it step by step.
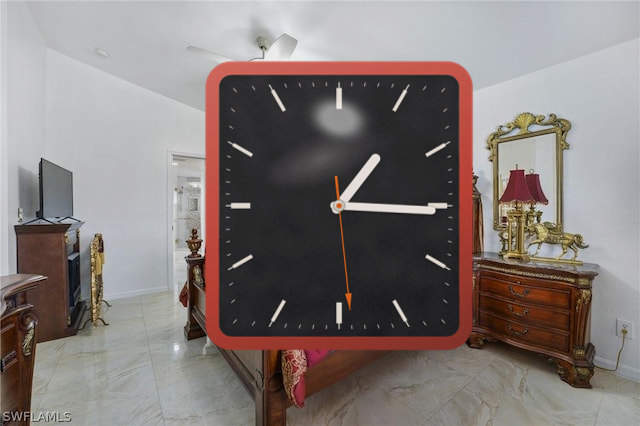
1,15,29
